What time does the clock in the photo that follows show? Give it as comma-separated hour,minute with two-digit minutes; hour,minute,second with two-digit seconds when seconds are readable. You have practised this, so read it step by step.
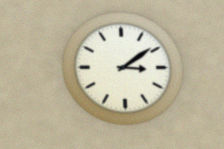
3,09
